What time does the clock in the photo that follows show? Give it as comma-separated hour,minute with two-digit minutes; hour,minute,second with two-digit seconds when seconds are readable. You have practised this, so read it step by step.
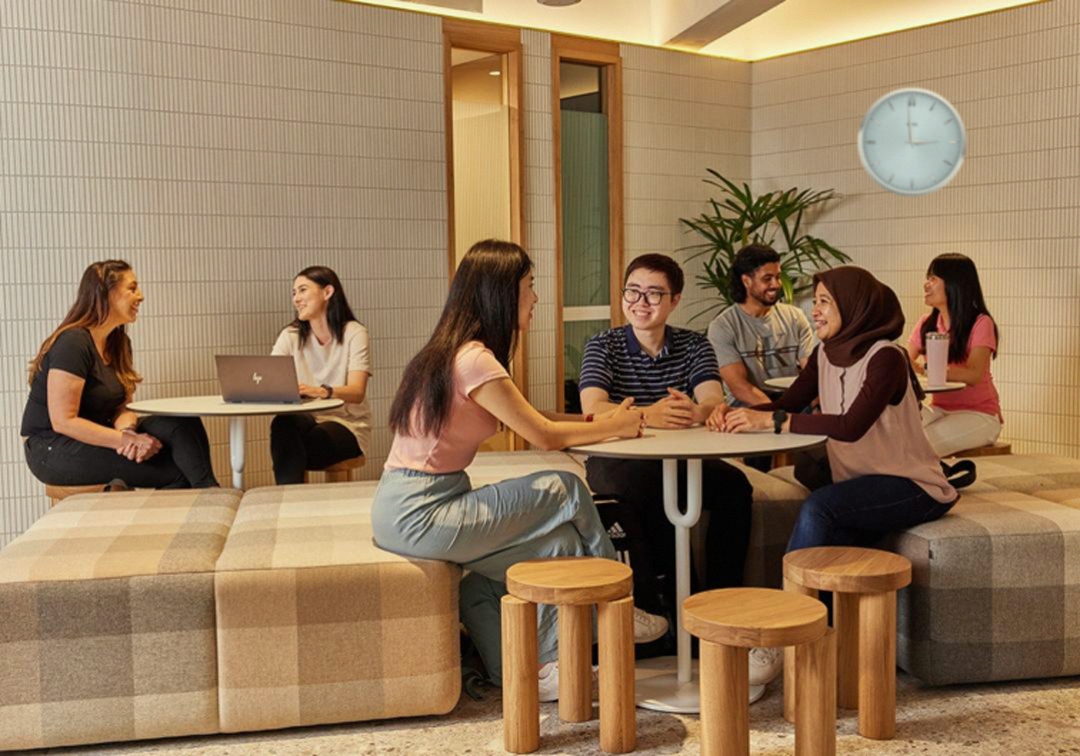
2,59
